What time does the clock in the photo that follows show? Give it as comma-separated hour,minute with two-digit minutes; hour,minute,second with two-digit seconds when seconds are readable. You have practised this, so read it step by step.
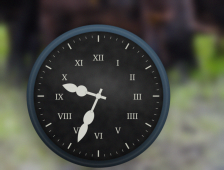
9,34
